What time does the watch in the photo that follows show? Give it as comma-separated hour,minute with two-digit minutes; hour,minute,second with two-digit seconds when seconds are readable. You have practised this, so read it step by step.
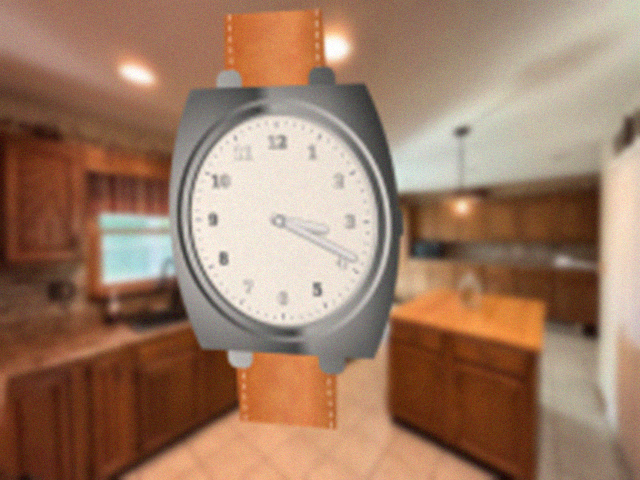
3,19
